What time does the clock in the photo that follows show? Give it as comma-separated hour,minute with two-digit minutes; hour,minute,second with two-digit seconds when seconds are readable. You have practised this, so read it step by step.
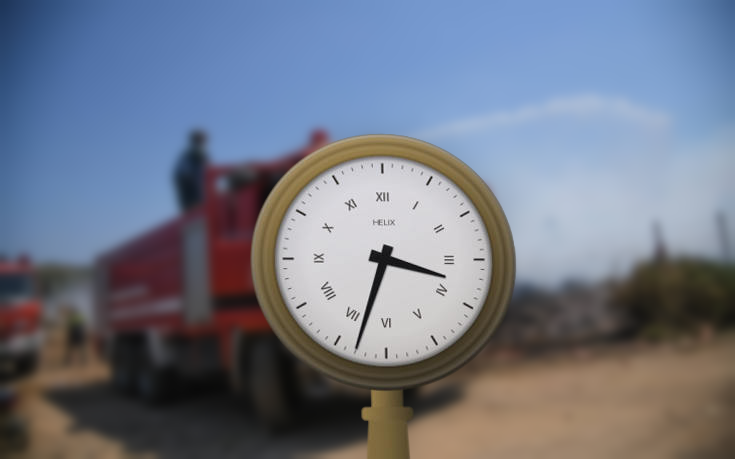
3,33
